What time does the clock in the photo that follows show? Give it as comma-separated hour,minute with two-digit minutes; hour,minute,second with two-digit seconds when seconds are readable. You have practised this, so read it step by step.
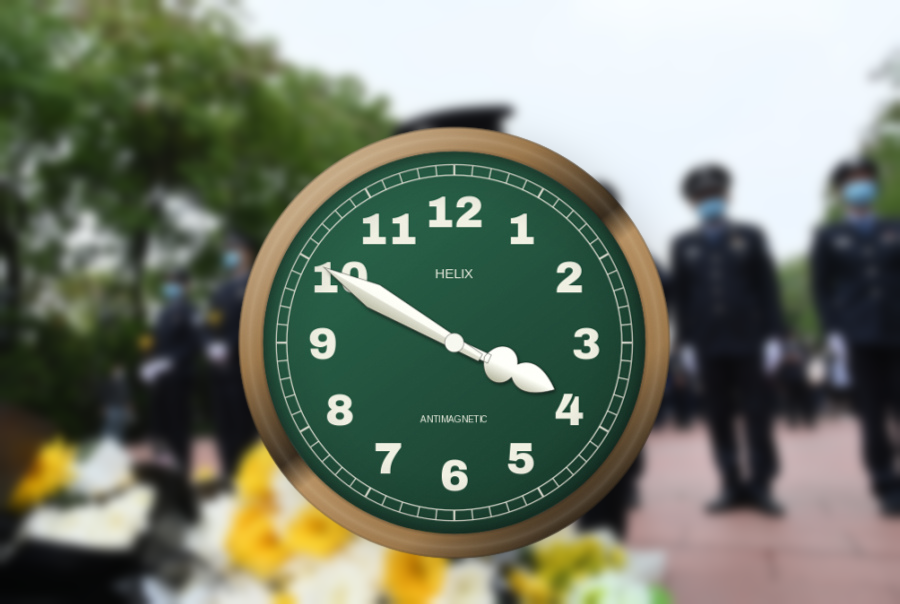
3,50
